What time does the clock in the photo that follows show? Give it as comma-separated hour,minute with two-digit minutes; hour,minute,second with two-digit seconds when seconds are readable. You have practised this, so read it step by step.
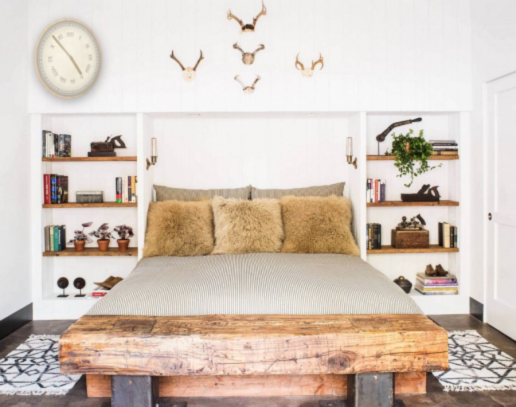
4,53
